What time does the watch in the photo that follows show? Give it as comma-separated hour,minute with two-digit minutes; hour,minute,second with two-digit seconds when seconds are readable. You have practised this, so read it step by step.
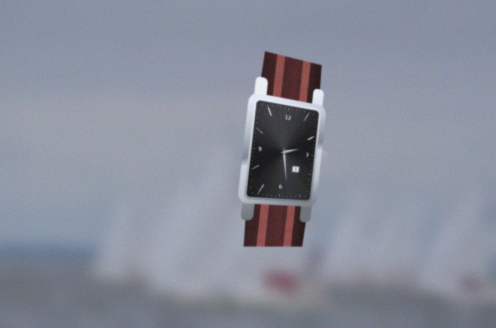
2,28
